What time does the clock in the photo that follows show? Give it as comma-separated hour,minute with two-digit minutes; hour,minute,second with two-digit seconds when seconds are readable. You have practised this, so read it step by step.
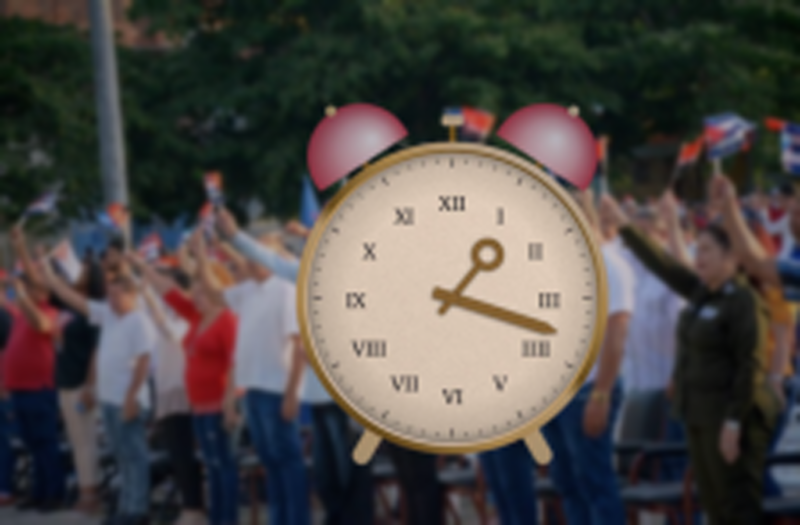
1,18
